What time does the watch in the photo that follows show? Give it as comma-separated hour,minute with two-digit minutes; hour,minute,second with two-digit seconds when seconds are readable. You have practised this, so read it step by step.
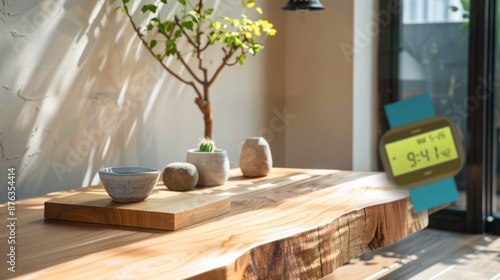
9,41
